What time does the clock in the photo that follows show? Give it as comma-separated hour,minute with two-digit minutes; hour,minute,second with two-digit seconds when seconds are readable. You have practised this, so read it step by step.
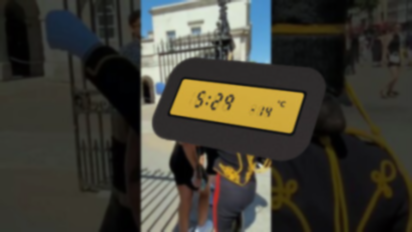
5,29
